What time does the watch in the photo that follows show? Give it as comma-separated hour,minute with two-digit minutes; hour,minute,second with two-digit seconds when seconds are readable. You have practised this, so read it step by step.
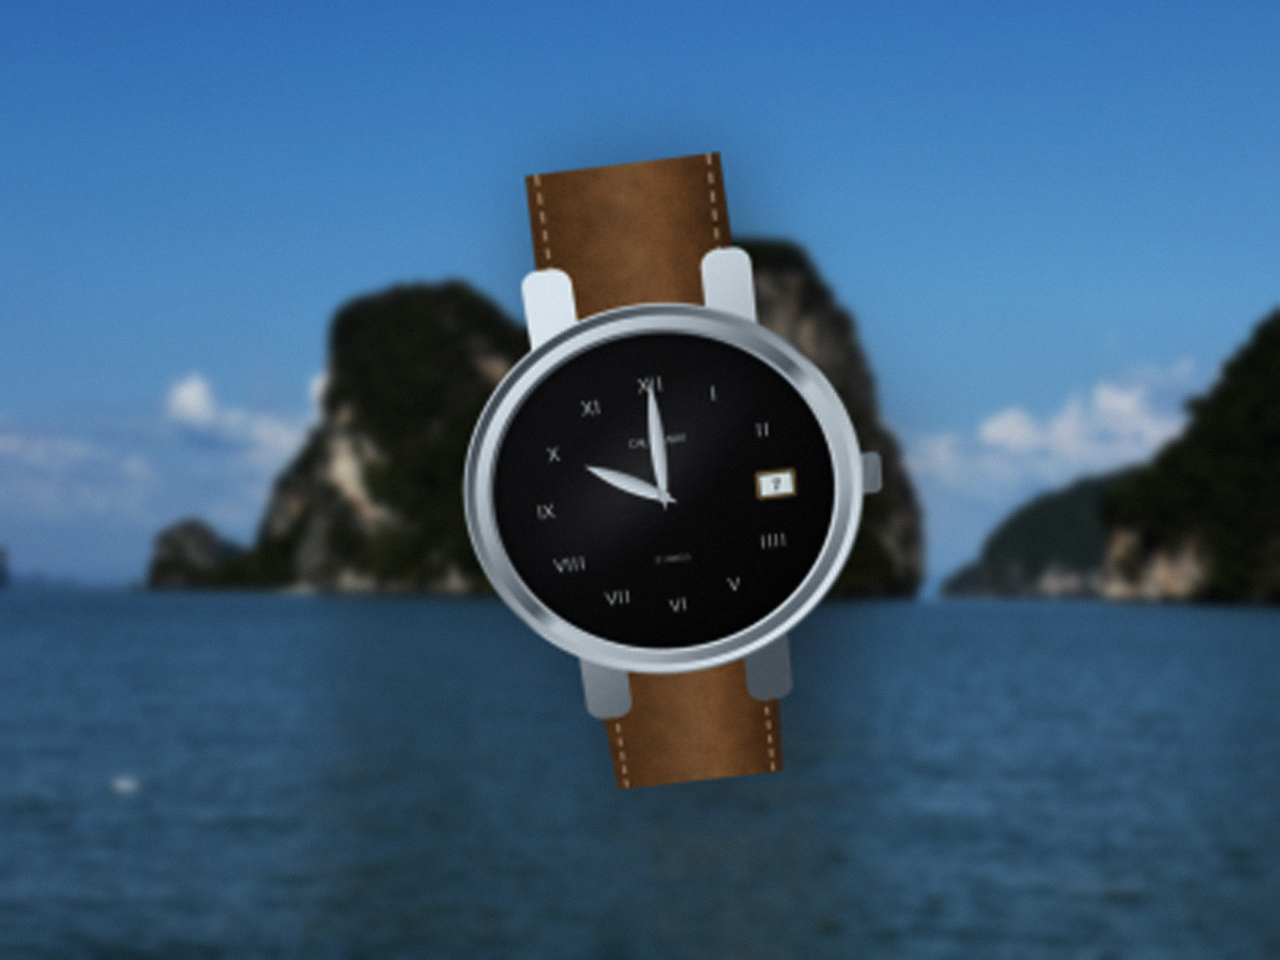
10,00
